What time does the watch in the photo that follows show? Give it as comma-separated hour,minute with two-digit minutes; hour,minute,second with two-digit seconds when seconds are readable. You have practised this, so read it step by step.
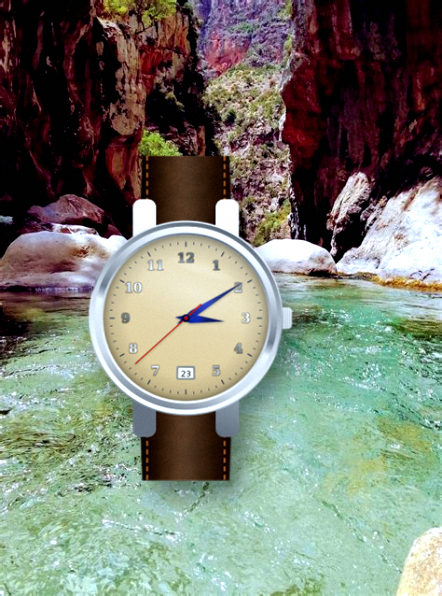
3,09,38
